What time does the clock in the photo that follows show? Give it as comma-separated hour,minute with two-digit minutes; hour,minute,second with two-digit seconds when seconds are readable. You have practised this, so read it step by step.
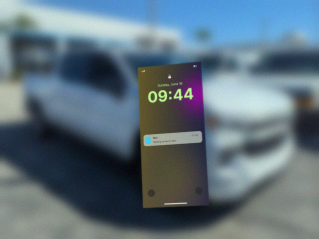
9,44
